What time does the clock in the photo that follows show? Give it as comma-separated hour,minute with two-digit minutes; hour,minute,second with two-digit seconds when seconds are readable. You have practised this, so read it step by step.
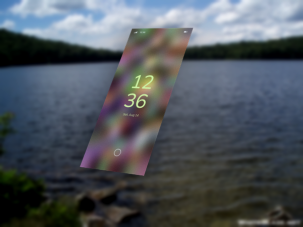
12,36
